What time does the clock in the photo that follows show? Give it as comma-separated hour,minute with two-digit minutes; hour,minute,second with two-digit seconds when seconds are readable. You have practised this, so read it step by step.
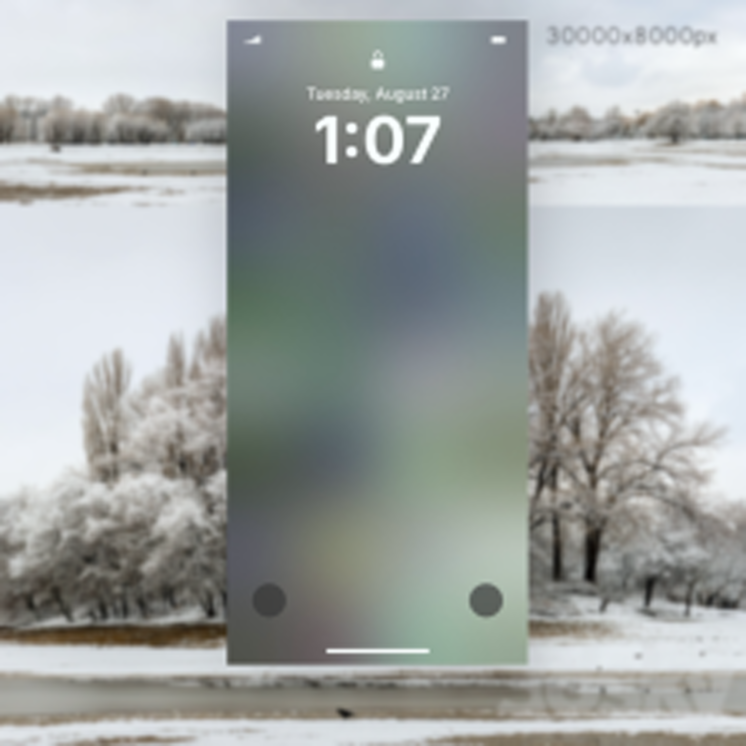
1,07
